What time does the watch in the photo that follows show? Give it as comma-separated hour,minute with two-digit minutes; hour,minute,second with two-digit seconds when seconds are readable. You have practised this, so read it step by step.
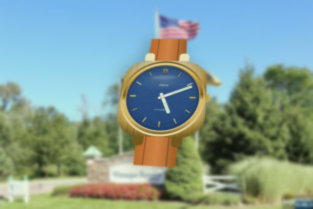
5,11
